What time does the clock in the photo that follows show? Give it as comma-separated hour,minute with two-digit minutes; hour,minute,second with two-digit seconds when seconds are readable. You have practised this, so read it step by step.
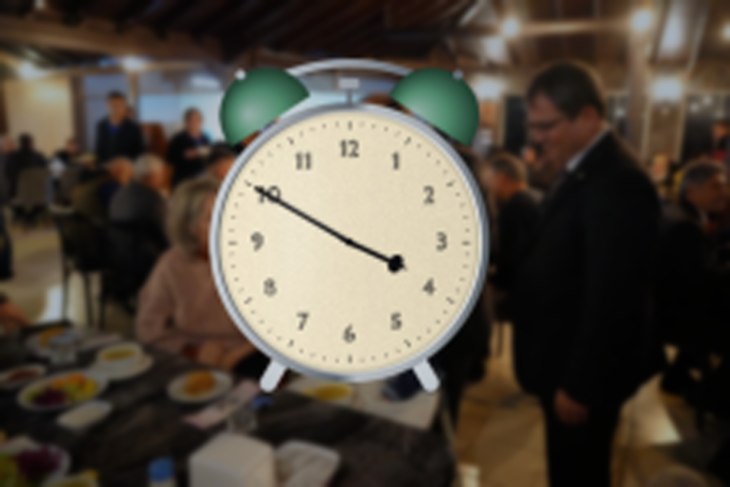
3,50
